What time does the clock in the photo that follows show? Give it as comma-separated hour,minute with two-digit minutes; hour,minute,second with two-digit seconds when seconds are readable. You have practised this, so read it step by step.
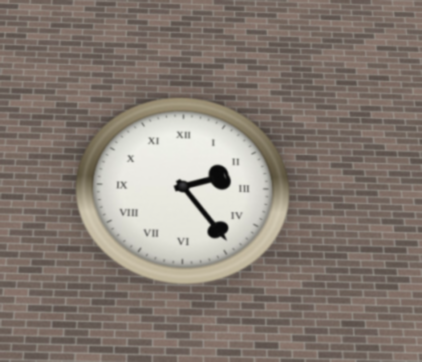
2,24
